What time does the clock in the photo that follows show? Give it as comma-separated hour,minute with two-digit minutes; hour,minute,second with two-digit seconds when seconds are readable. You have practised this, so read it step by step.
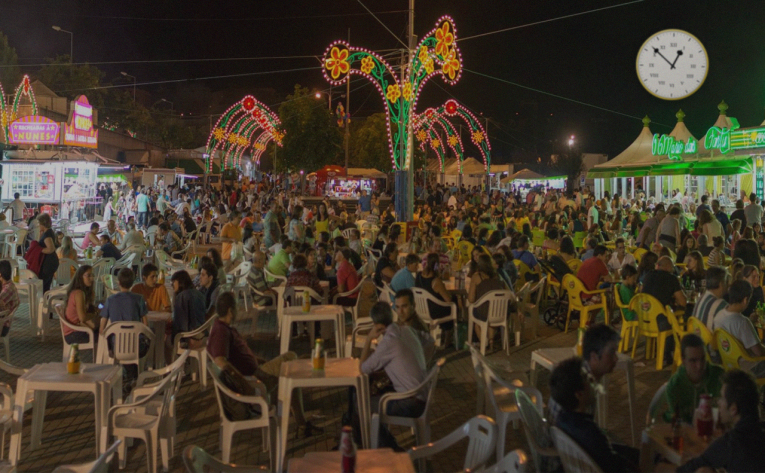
12,52
